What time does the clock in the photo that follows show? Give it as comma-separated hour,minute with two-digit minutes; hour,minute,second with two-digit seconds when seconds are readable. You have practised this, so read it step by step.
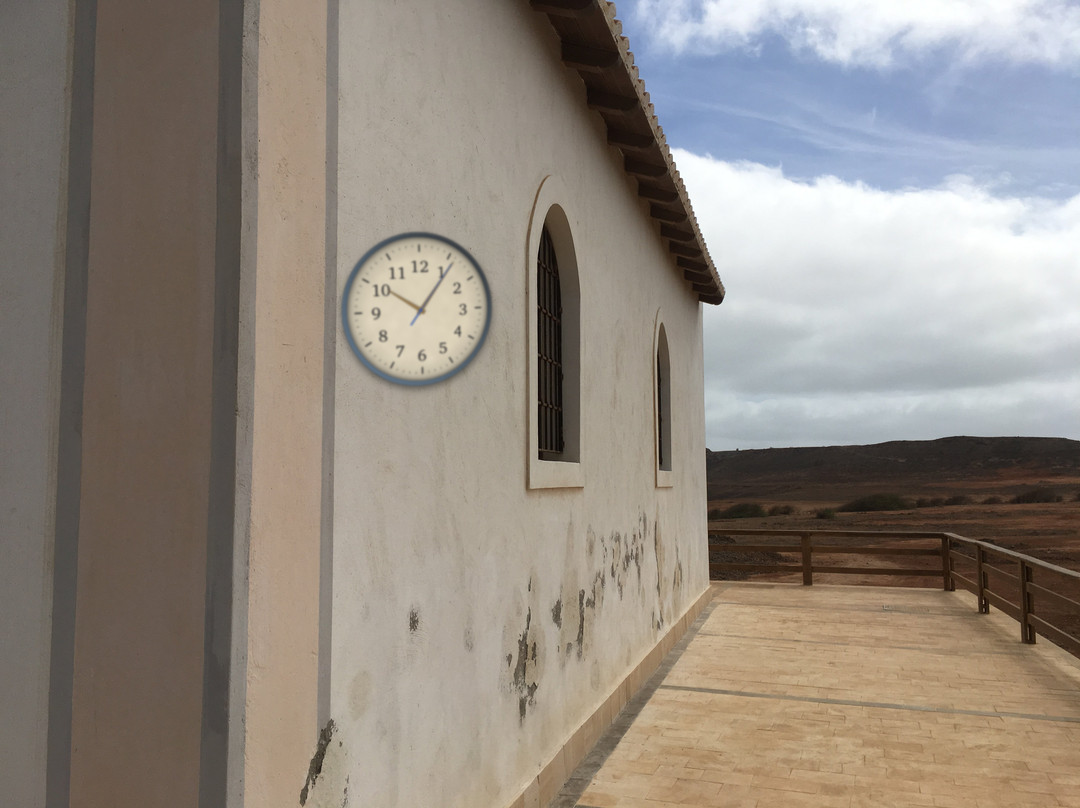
10,06,06
